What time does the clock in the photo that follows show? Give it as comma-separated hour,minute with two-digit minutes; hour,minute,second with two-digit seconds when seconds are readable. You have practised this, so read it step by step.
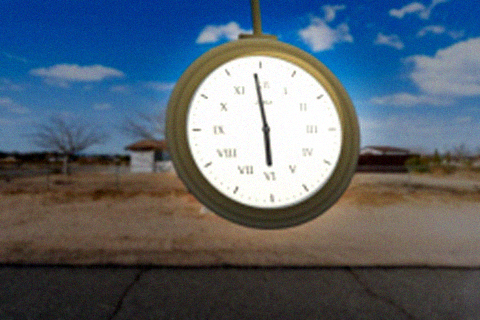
5,59
